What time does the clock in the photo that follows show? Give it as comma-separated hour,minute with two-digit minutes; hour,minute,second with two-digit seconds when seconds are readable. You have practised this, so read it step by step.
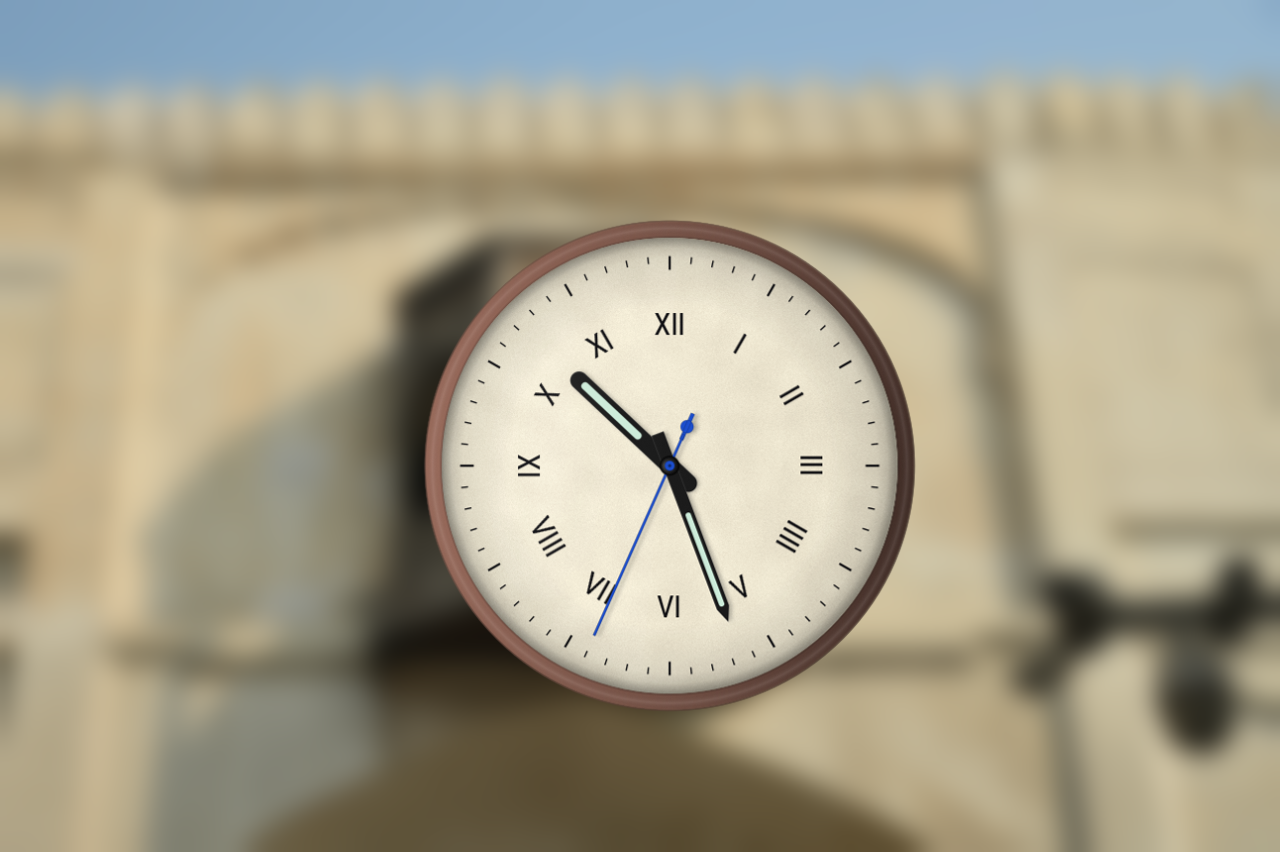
10,26,34
